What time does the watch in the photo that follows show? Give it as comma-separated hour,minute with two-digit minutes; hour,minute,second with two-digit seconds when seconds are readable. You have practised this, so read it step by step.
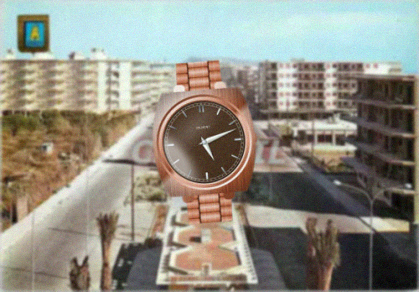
5,12
